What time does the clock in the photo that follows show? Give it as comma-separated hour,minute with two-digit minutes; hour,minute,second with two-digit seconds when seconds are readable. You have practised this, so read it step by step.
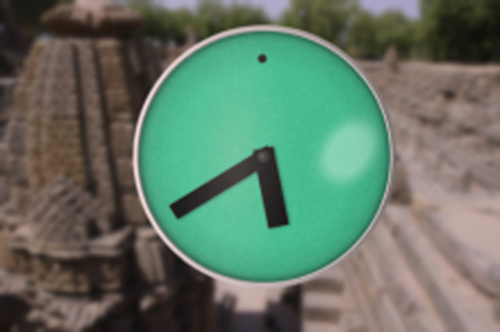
5,40
